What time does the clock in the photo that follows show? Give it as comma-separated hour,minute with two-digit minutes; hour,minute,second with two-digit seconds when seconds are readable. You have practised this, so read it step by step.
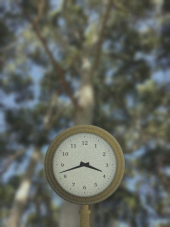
3,42
